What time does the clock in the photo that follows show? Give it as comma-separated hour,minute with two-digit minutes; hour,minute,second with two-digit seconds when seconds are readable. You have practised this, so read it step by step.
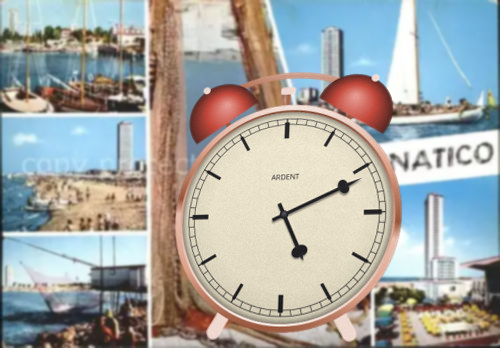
5,11
